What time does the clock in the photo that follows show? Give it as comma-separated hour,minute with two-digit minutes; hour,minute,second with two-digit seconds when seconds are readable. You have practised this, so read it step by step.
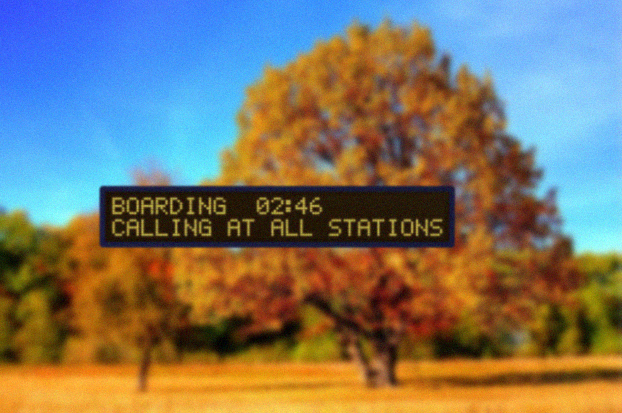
2,46
